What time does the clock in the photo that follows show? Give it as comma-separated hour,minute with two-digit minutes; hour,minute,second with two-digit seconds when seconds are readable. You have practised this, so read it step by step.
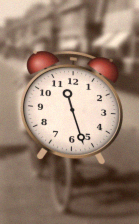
11,27
